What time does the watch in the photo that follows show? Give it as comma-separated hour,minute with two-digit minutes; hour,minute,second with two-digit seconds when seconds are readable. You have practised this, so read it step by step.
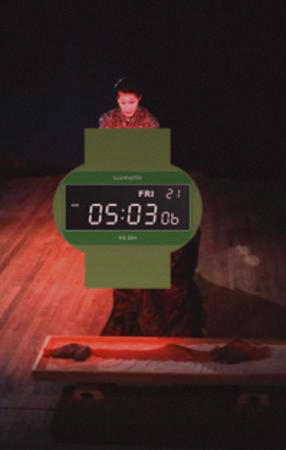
5,03,06
